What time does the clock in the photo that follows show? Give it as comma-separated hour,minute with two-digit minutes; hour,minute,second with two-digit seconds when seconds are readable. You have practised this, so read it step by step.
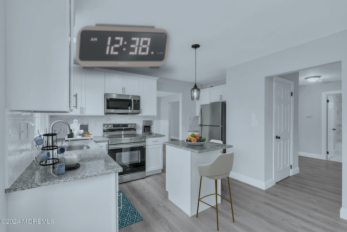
12,38
